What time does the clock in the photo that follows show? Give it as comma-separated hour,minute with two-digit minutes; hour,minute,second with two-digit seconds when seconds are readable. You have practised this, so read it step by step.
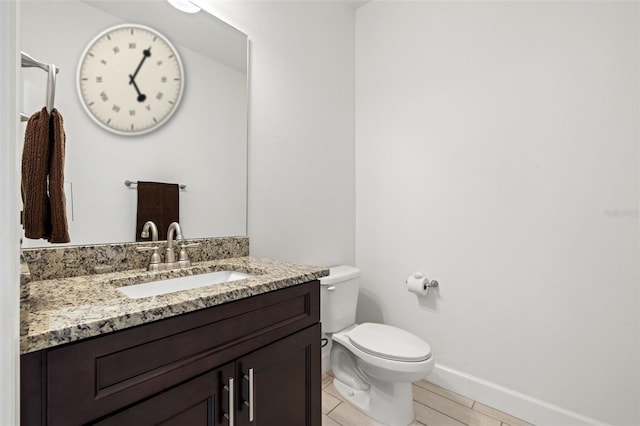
5,05
